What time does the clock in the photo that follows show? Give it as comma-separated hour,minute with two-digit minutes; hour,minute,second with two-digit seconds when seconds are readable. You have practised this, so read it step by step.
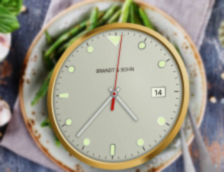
4,37,01
